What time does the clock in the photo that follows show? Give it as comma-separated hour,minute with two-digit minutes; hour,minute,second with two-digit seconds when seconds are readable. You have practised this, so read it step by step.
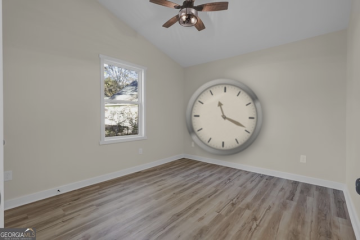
11,19
